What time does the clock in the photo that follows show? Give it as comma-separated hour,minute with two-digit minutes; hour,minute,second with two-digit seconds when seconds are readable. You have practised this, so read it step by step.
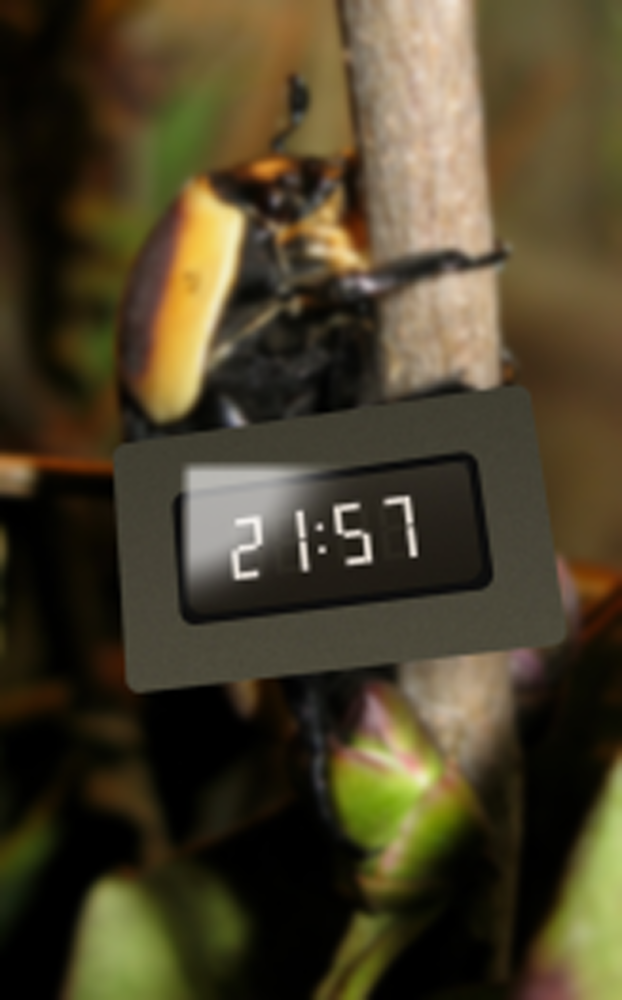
21,57
